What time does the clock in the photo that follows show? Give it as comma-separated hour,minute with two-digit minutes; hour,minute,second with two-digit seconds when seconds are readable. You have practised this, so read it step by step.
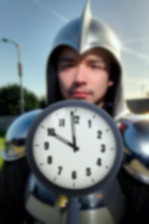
9,59
